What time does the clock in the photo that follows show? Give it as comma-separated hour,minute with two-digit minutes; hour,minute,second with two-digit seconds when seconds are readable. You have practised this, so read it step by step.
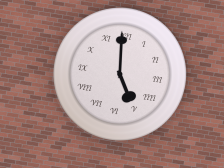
4,59
